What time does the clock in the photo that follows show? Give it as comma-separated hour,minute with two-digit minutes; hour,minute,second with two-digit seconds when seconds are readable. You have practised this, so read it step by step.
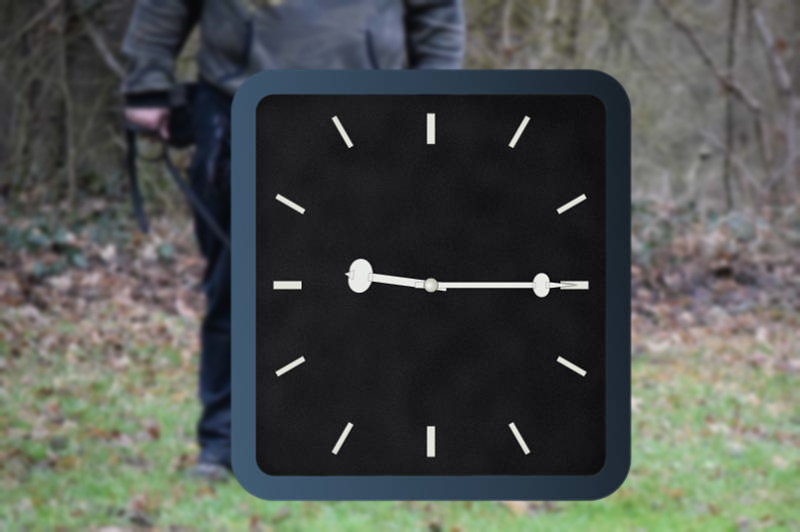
9,15
